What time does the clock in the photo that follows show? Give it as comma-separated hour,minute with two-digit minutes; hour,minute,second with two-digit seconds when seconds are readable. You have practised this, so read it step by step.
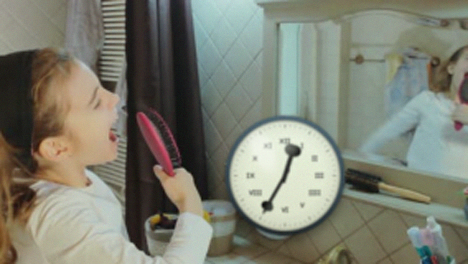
12,35
